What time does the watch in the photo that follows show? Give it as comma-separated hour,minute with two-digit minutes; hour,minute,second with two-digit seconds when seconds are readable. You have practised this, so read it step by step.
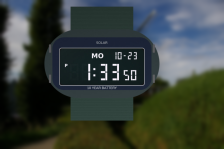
1,33,50
